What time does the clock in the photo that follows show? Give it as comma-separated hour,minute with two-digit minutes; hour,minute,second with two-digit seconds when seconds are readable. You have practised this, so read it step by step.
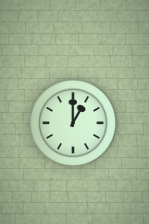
1,00
